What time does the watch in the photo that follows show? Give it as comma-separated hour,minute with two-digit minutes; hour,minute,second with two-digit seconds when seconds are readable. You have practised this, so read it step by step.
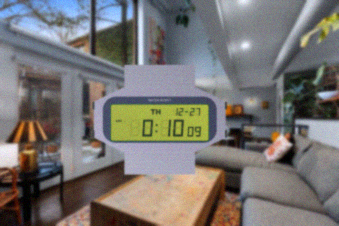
0,10,09
